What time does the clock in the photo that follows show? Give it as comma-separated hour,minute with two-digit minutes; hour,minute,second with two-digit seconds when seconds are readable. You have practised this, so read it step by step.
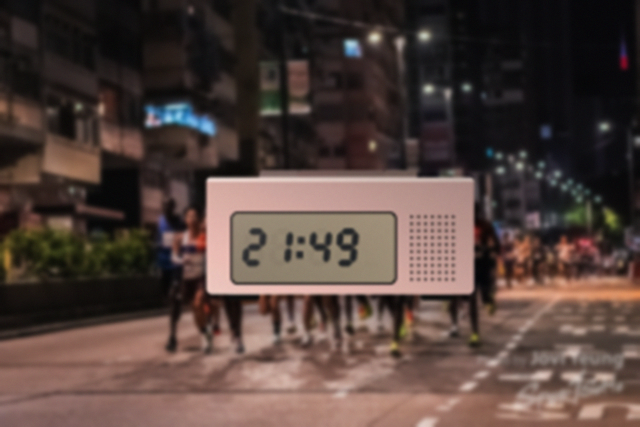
21,49
